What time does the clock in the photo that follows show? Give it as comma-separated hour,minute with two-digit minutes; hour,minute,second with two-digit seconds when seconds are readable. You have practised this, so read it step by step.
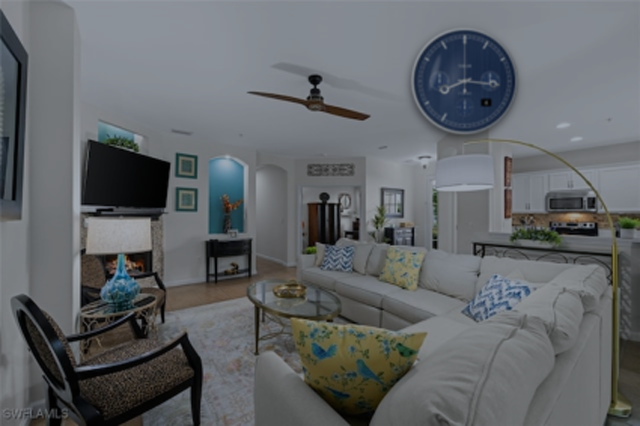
8,16
